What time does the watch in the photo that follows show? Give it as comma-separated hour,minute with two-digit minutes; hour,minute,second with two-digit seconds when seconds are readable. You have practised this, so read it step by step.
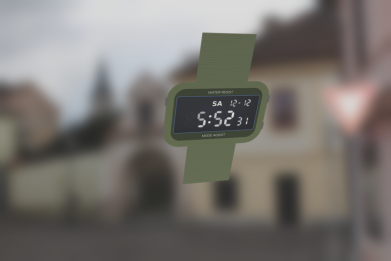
5,52,31
